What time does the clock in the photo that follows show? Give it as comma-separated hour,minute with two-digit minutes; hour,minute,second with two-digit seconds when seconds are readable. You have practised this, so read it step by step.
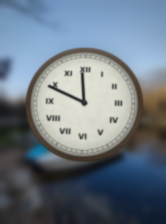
11,49
